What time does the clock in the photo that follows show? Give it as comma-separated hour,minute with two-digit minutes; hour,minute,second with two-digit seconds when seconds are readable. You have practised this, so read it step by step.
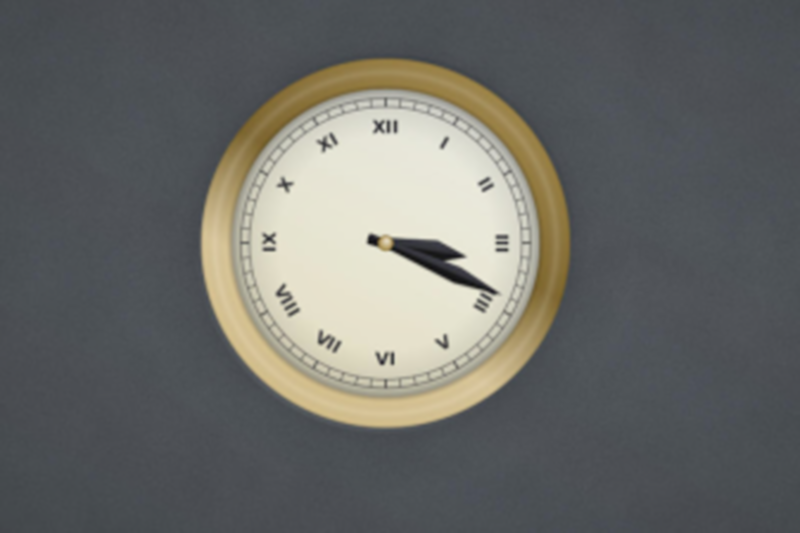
3,19
